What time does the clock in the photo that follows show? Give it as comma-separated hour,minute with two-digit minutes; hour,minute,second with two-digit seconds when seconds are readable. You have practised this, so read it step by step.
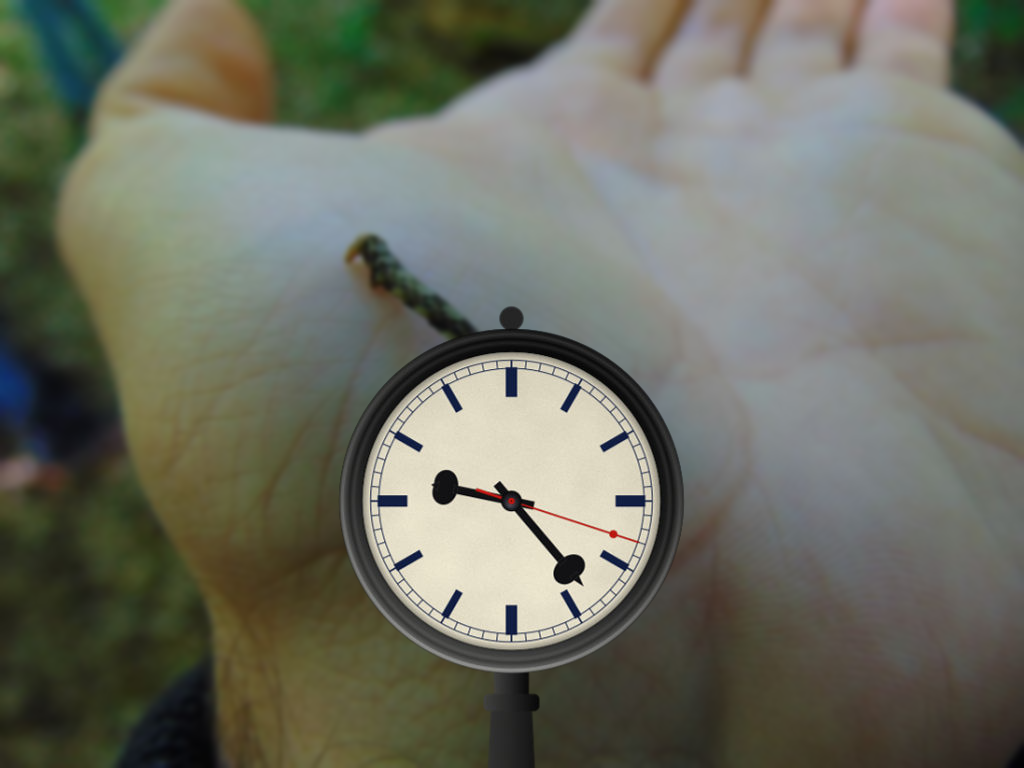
9,23,18
